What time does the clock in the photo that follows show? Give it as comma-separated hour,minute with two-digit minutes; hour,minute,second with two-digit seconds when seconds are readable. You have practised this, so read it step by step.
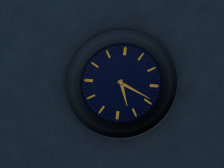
5,19
